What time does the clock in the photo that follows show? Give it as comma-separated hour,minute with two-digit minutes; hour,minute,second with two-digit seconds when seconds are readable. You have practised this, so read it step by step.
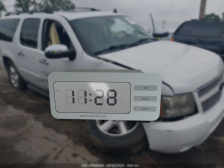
11,28
